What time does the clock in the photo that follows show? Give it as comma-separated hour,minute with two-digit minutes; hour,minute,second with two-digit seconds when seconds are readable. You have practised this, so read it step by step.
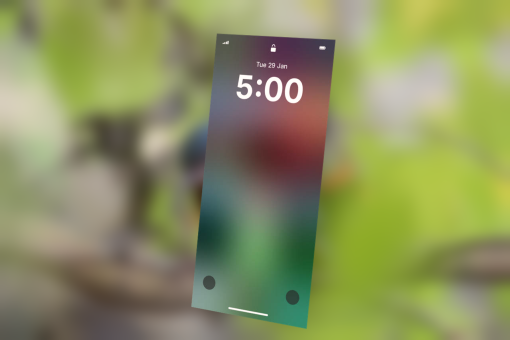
5,00
